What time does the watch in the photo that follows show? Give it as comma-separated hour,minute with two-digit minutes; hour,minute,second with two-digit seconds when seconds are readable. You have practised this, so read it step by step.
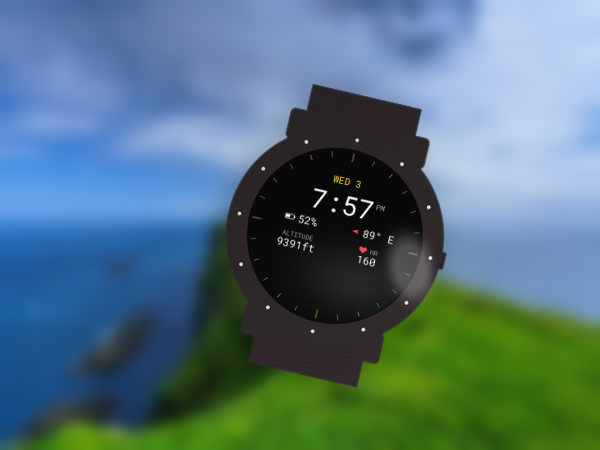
7,57
